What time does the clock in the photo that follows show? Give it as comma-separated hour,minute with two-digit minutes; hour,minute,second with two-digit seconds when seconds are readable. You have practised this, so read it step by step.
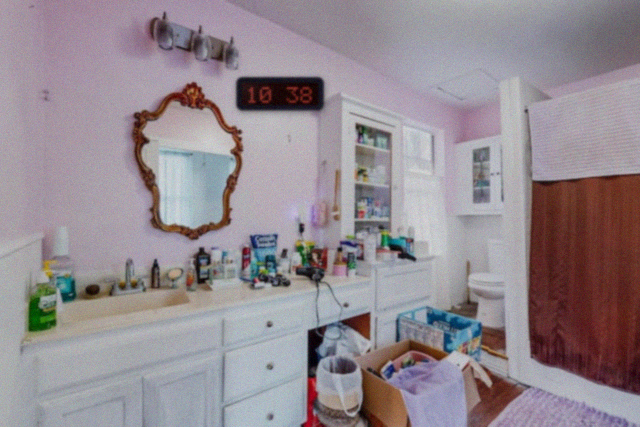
10,38
